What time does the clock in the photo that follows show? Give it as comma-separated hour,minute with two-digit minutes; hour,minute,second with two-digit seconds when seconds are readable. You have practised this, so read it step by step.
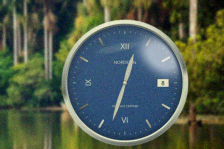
12,33
